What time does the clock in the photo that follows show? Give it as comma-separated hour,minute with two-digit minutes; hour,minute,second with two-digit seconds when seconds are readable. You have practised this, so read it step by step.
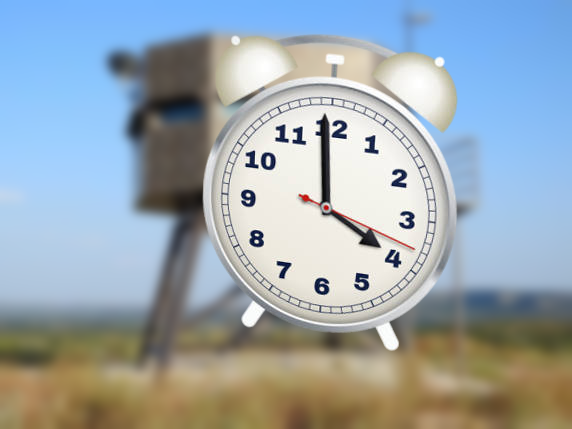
3,59,18
